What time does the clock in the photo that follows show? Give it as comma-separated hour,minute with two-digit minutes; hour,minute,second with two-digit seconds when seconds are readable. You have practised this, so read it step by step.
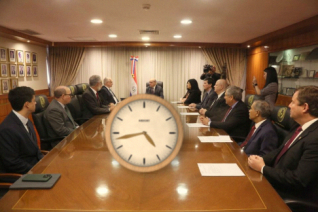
4,43
